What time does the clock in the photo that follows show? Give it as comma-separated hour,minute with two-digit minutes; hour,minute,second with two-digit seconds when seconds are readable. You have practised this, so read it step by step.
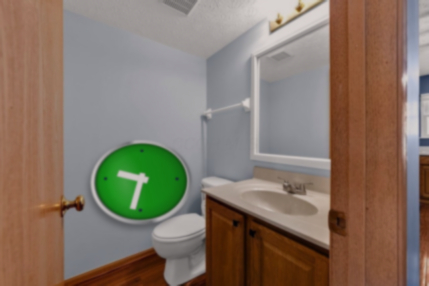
9,32
